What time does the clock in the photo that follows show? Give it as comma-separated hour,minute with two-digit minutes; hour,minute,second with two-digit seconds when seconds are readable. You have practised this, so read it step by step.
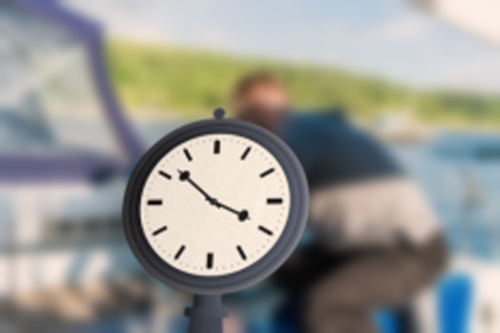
3,52
